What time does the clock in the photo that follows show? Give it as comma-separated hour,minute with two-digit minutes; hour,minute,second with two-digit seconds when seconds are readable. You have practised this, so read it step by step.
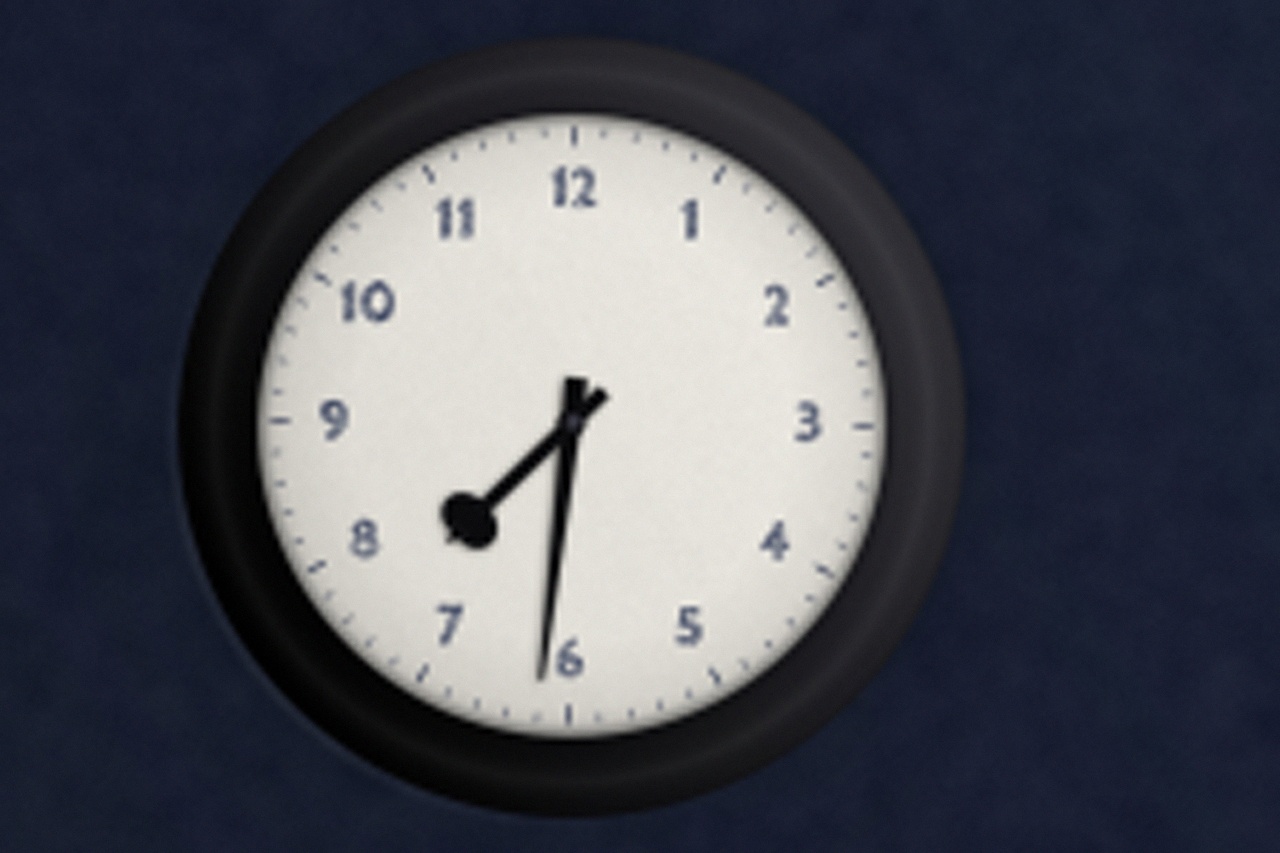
7,31
